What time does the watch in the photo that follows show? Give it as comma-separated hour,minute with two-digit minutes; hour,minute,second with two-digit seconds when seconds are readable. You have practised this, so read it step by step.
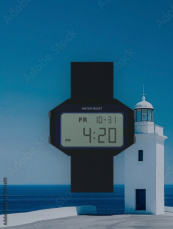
4,20
